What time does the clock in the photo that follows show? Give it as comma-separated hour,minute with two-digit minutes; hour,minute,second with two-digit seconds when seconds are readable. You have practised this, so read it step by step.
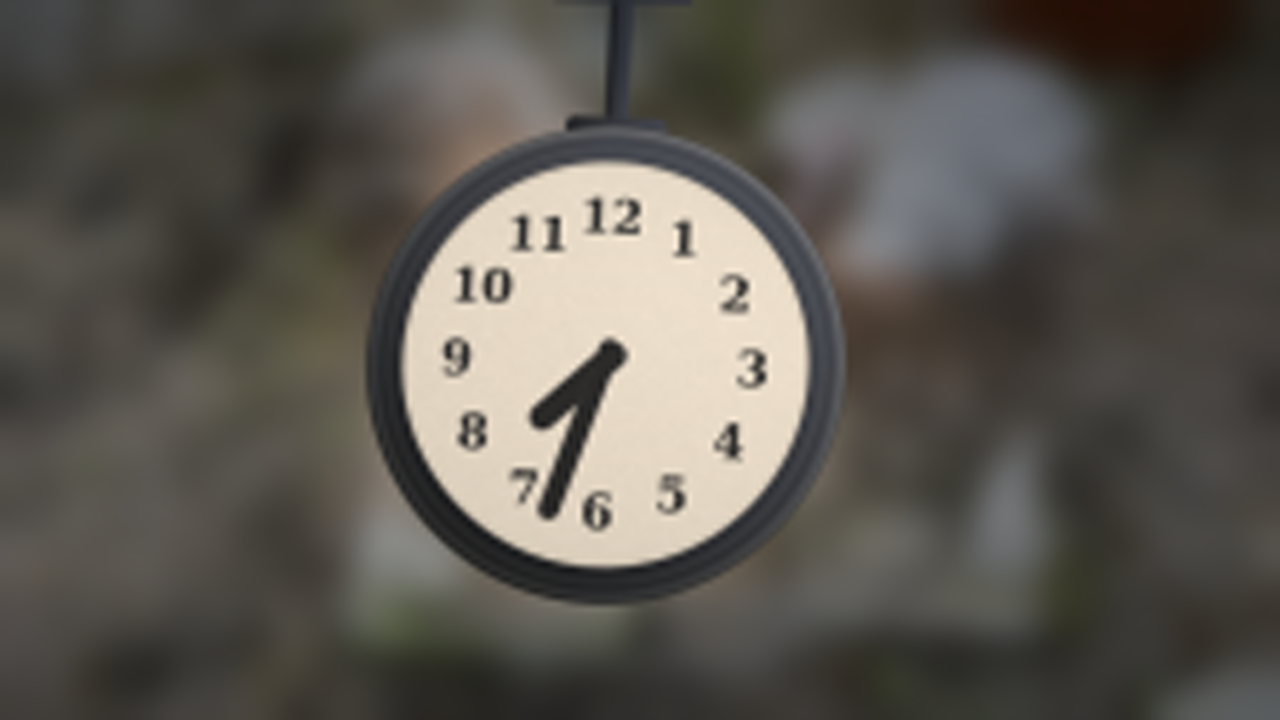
7,33
